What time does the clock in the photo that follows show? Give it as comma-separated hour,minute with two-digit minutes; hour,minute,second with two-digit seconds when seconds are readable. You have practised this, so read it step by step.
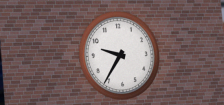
9,36
